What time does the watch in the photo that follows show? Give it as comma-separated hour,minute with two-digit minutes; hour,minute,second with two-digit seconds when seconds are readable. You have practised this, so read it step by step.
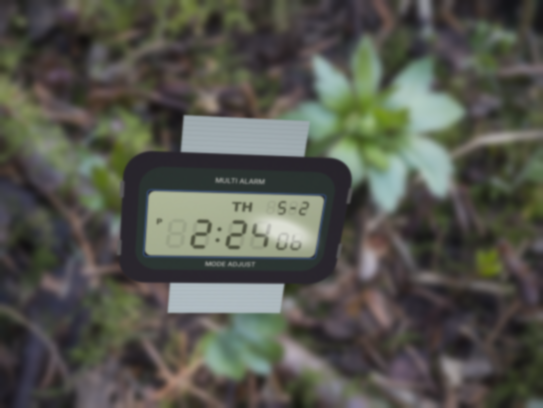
2,24,06
